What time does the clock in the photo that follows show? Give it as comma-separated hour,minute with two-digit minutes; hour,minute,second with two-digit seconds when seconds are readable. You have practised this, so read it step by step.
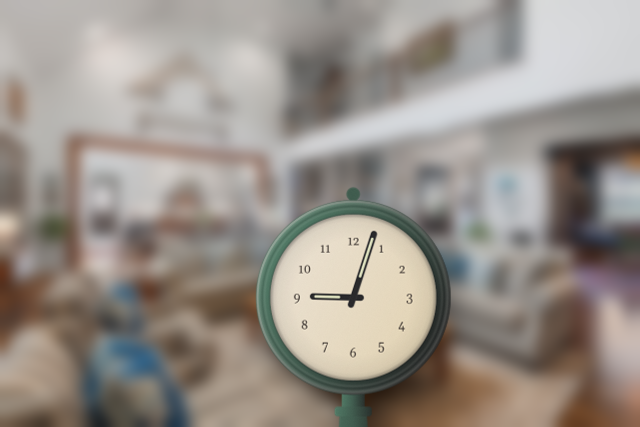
9,03
